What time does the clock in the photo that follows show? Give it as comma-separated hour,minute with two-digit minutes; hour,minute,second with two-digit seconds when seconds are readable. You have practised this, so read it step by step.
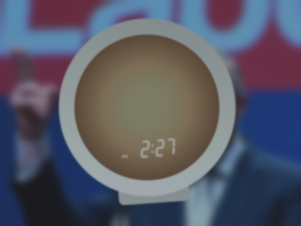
2,27
